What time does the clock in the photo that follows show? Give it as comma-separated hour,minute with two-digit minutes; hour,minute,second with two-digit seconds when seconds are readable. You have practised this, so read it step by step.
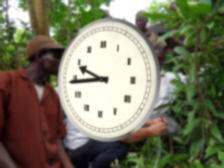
9,44
